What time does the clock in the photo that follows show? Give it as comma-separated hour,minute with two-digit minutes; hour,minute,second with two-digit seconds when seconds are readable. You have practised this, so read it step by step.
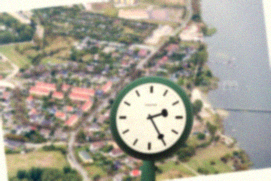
2,25
